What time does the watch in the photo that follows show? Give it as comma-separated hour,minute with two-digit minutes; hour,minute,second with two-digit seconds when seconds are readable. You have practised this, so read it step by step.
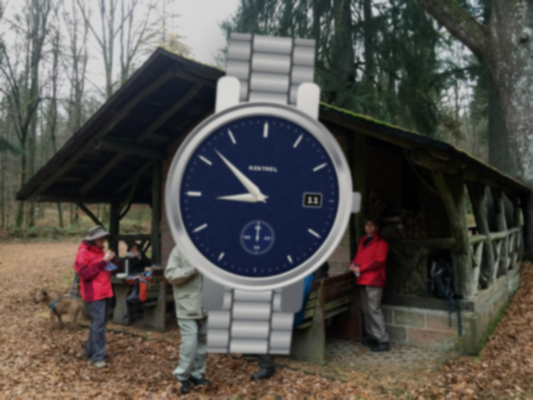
8,52
